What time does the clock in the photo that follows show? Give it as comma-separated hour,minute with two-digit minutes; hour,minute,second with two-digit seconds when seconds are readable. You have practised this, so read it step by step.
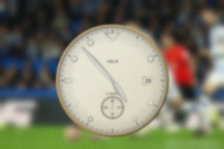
4,53
